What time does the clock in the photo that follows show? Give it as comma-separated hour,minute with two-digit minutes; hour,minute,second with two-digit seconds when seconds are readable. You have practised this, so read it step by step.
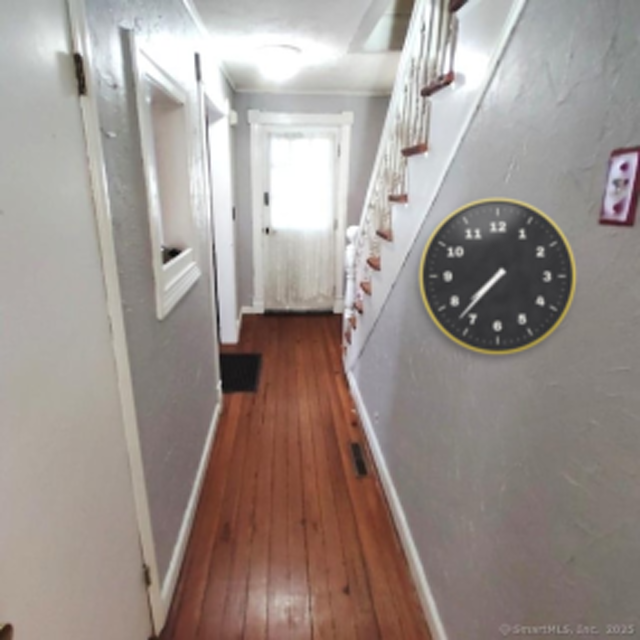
7,37
